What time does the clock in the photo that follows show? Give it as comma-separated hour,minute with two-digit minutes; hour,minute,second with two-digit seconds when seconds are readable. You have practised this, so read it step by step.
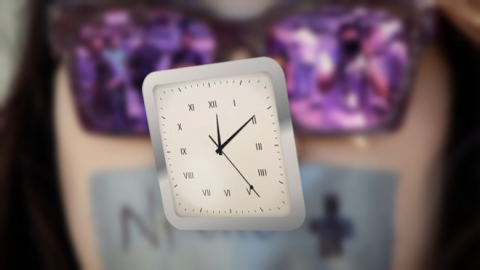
12,09,24
